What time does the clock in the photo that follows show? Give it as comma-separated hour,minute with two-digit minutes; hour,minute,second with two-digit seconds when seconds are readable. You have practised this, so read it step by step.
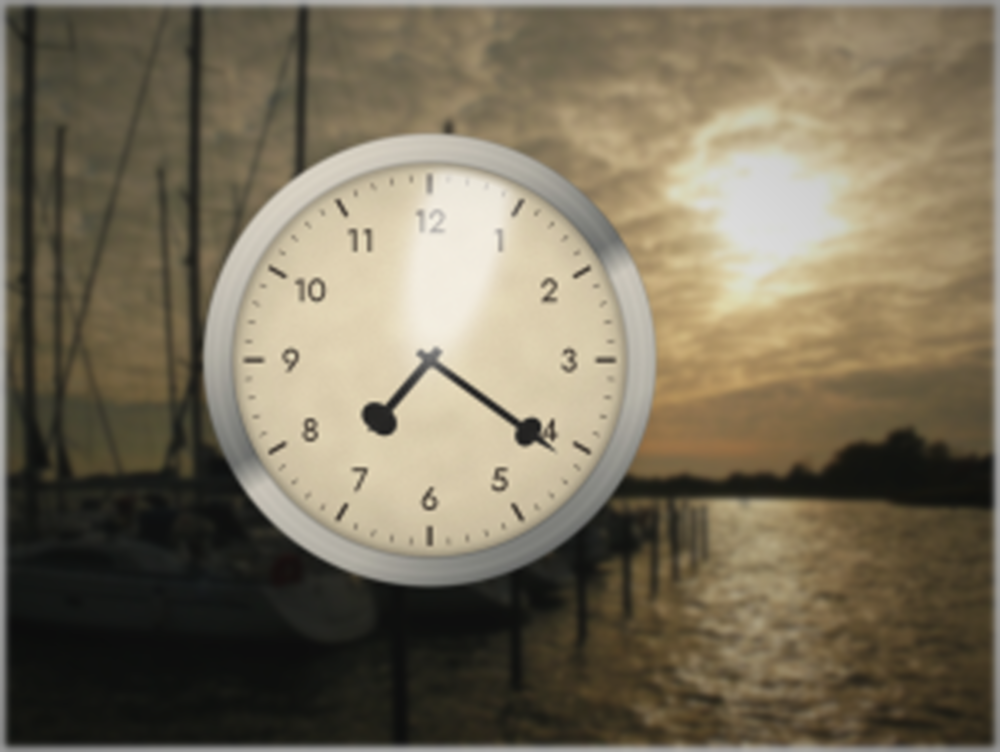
7,21
